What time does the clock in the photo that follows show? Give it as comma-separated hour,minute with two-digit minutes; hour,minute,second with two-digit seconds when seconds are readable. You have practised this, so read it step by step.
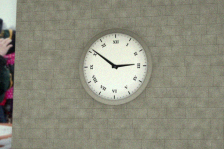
2,51
